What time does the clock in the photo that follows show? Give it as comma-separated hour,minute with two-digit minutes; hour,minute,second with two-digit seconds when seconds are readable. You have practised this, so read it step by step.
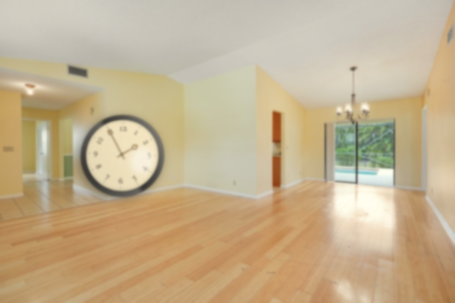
1,55
